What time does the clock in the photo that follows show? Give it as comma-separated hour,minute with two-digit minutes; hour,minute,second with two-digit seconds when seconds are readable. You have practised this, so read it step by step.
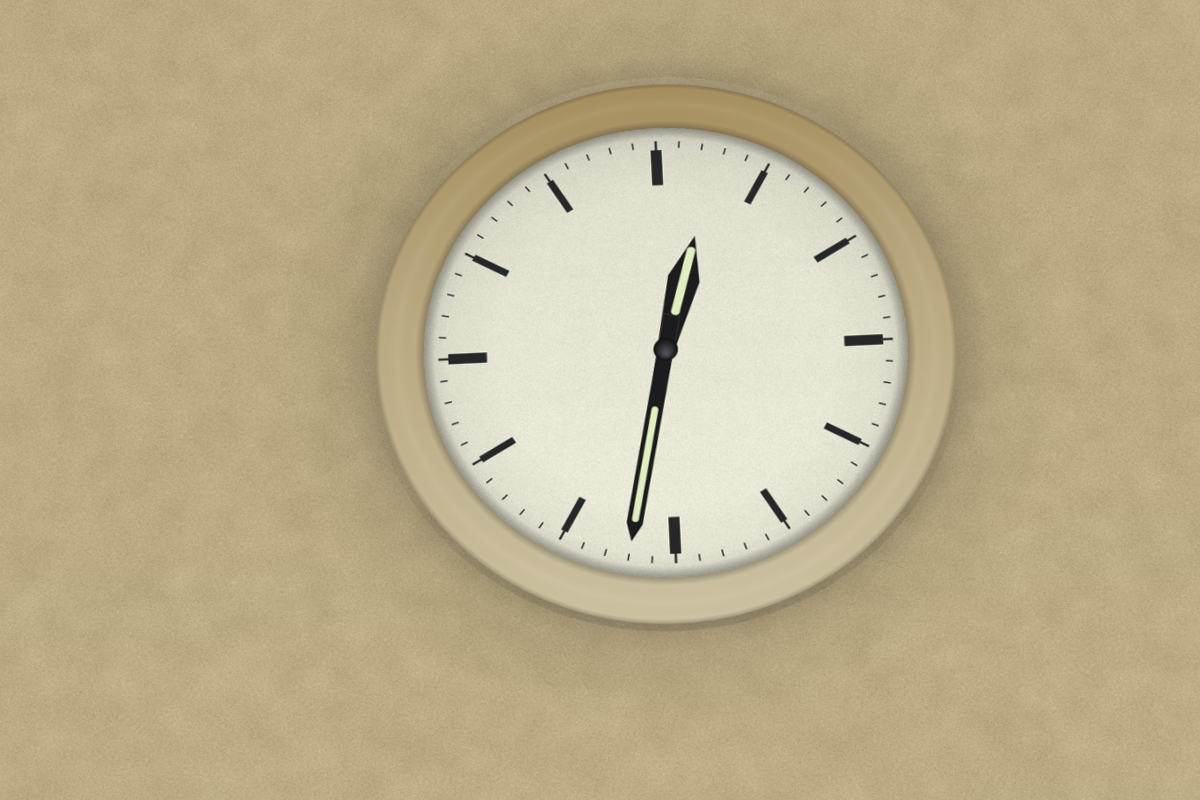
12,32
